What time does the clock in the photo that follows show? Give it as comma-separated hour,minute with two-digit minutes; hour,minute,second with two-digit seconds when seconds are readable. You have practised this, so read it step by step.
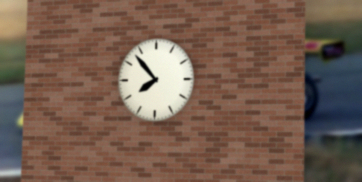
7,53
